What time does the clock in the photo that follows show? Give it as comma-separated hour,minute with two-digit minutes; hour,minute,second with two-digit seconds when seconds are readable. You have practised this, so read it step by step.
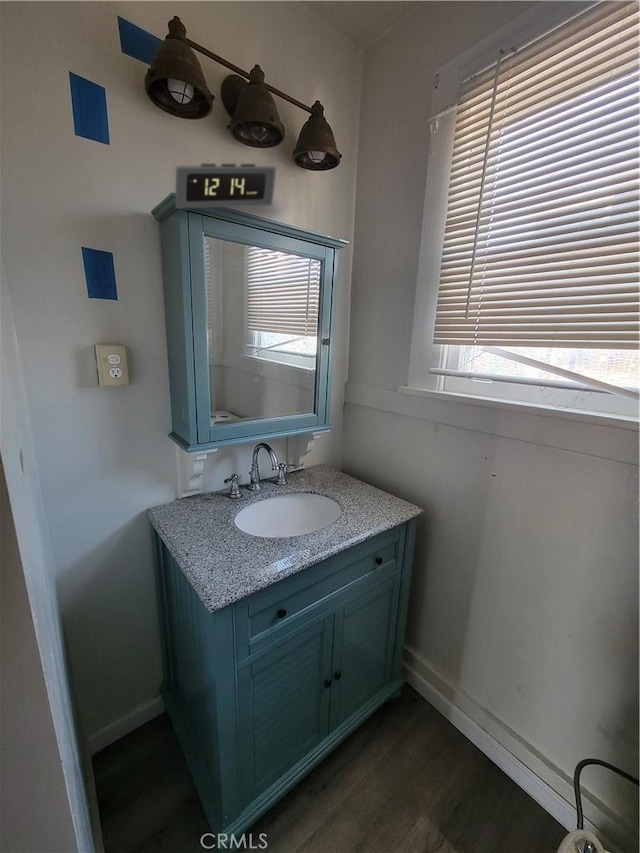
12,14
